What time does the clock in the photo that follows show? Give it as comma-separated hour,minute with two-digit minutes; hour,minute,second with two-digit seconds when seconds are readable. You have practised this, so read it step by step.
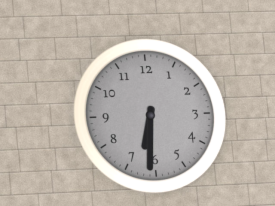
6,31
